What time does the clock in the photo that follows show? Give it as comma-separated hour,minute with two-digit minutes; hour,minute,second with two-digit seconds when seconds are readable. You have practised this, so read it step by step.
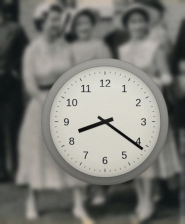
8,21
